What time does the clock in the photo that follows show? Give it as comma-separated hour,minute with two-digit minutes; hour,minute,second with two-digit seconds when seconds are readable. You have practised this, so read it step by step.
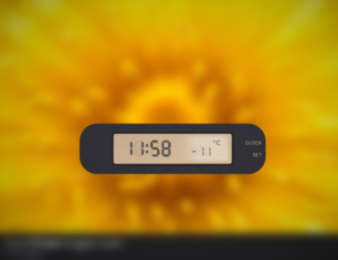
11,58
